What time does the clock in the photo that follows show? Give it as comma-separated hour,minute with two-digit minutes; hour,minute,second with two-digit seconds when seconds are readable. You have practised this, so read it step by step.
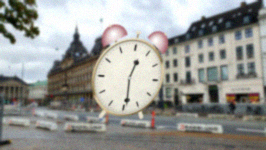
12,29
